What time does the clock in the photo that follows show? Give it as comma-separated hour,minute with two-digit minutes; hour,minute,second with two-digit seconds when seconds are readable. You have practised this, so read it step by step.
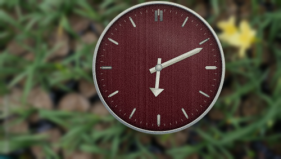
6,11
